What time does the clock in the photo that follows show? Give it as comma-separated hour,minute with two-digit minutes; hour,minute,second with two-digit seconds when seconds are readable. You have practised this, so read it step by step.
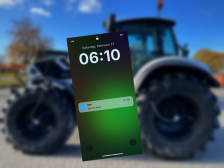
6,10
